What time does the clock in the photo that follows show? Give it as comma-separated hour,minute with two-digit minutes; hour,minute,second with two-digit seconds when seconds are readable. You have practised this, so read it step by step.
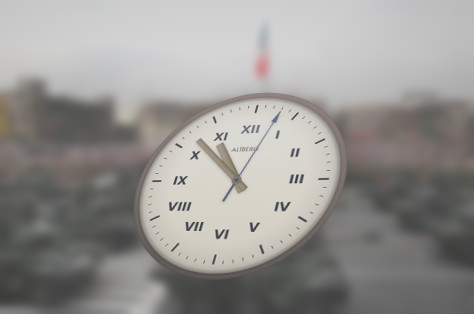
10,52,03
